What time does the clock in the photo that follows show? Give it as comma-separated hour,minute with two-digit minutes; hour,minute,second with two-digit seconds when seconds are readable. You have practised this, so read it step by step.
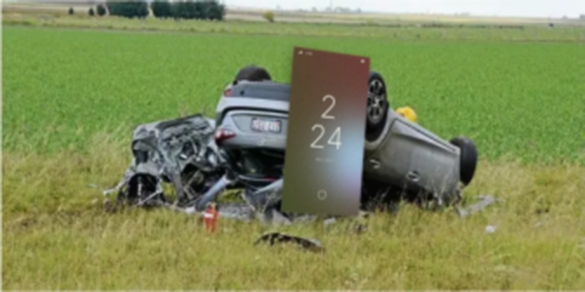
2,24
